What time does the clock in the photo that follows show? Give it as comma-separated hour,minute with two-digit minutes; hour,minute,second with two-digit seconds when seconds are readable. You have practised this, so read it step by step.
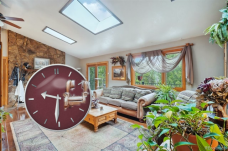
9,31
